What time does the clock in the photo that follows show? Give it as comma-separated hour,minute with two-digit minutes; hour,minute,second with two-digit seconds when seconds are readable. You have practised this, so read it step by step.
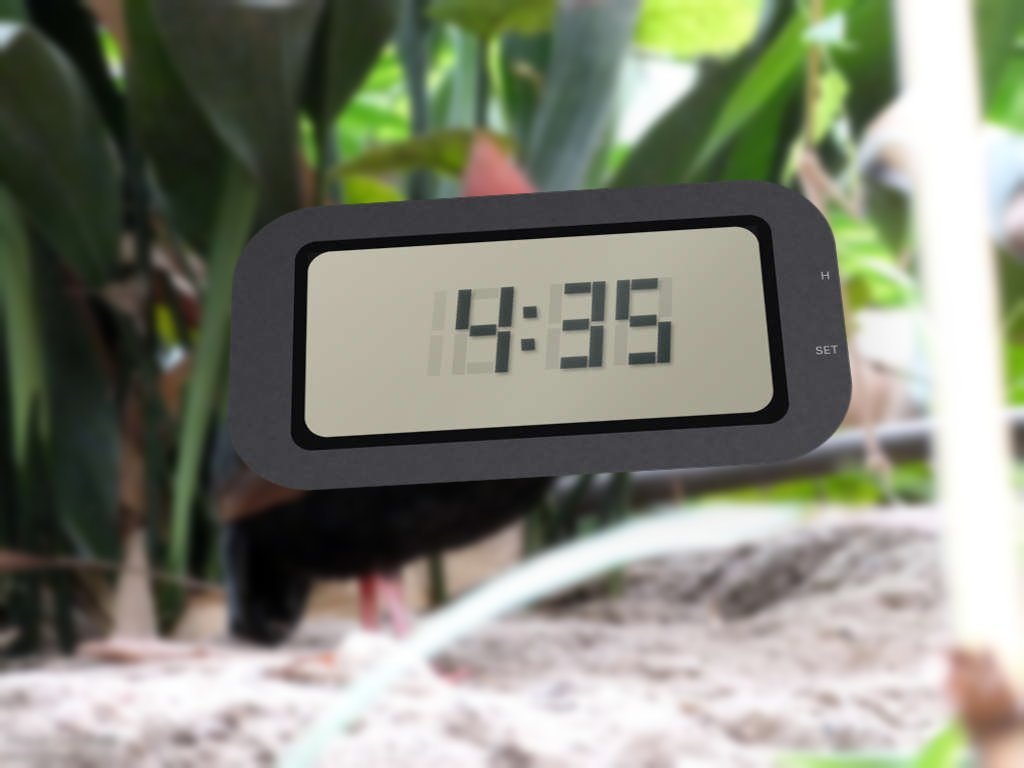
4,35
